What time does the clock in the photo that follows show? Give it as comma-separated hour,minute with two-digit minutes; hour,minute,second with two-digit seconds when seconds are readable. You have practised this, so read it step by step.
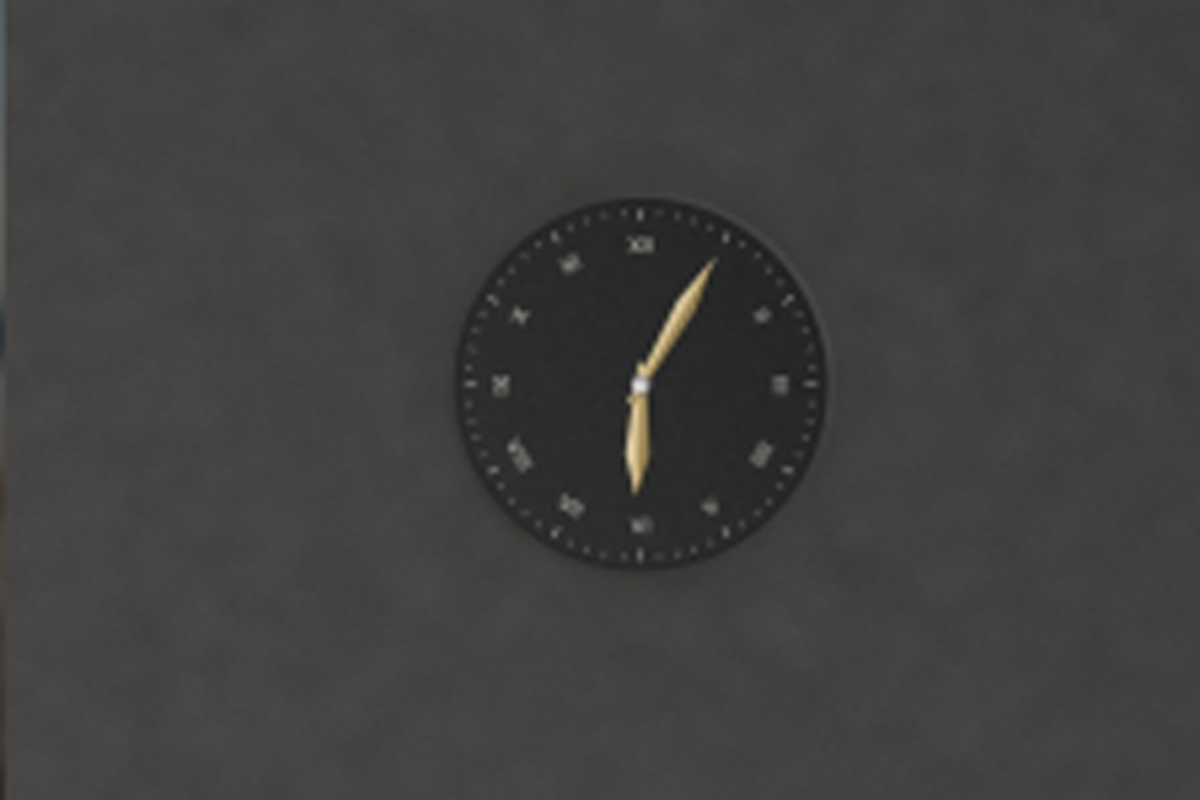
6,05
